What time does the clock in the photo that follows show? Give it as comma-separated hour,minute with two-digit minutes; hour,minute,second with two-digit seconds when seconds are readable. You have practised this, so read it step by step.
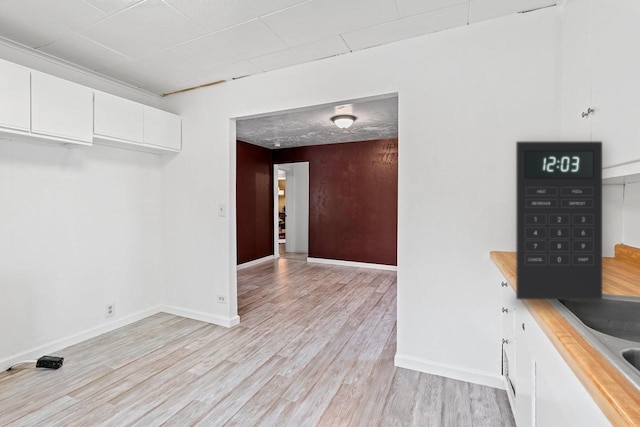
12,03
